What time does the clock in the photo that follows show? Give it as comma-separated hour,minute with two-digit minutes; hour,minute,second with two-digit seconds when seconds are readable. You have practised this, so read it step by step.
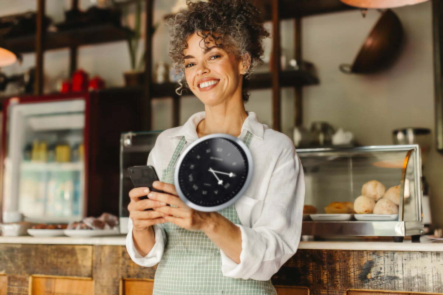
4,15
